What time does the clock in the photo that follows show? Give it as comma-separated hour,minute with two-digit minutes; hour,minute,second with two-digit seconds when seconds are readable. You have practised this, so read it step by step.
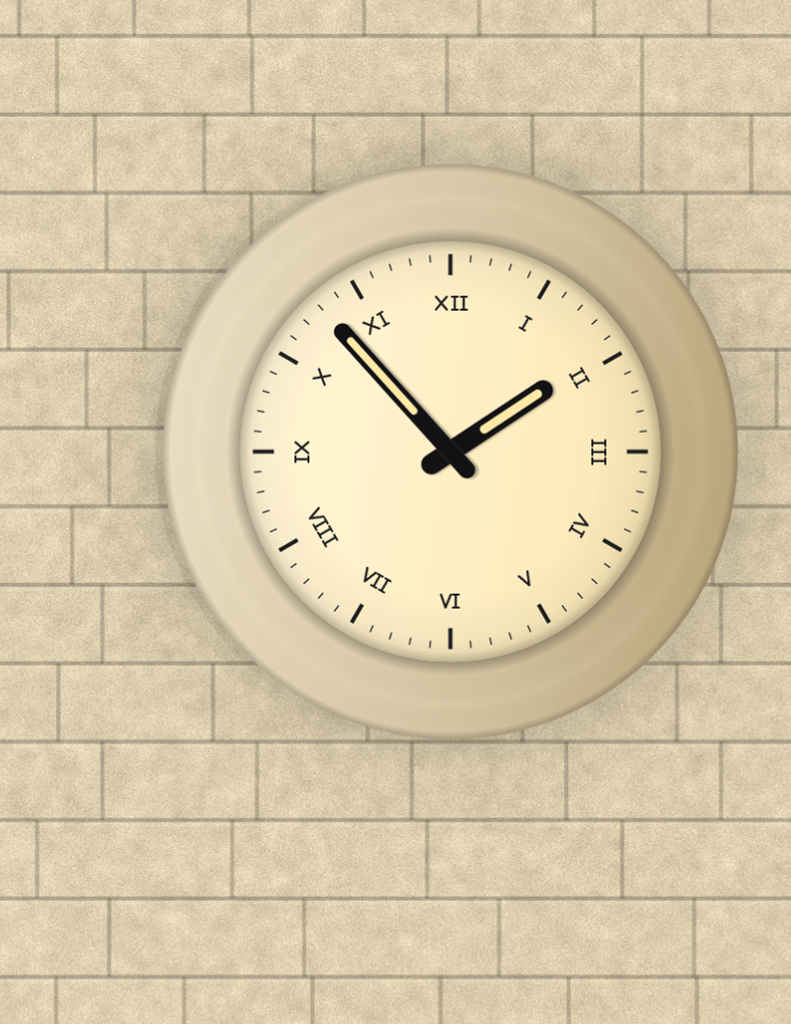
1,53
